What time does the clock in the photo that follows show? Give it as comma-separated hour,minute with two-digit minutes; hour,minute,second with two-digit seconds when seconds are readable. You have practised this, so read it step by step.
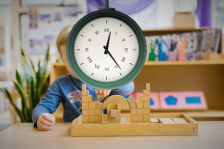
12,24
